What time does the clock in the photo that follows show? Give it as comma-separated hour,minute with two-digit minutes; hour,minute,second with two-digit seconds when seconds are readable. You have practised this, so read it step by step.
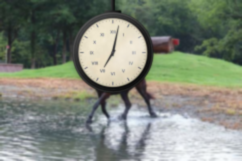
7,02
